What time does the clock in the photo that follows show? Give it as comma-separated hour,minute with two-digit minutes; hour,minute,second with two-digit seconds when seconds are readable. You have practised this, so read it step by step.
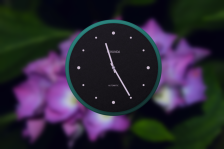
11,25
